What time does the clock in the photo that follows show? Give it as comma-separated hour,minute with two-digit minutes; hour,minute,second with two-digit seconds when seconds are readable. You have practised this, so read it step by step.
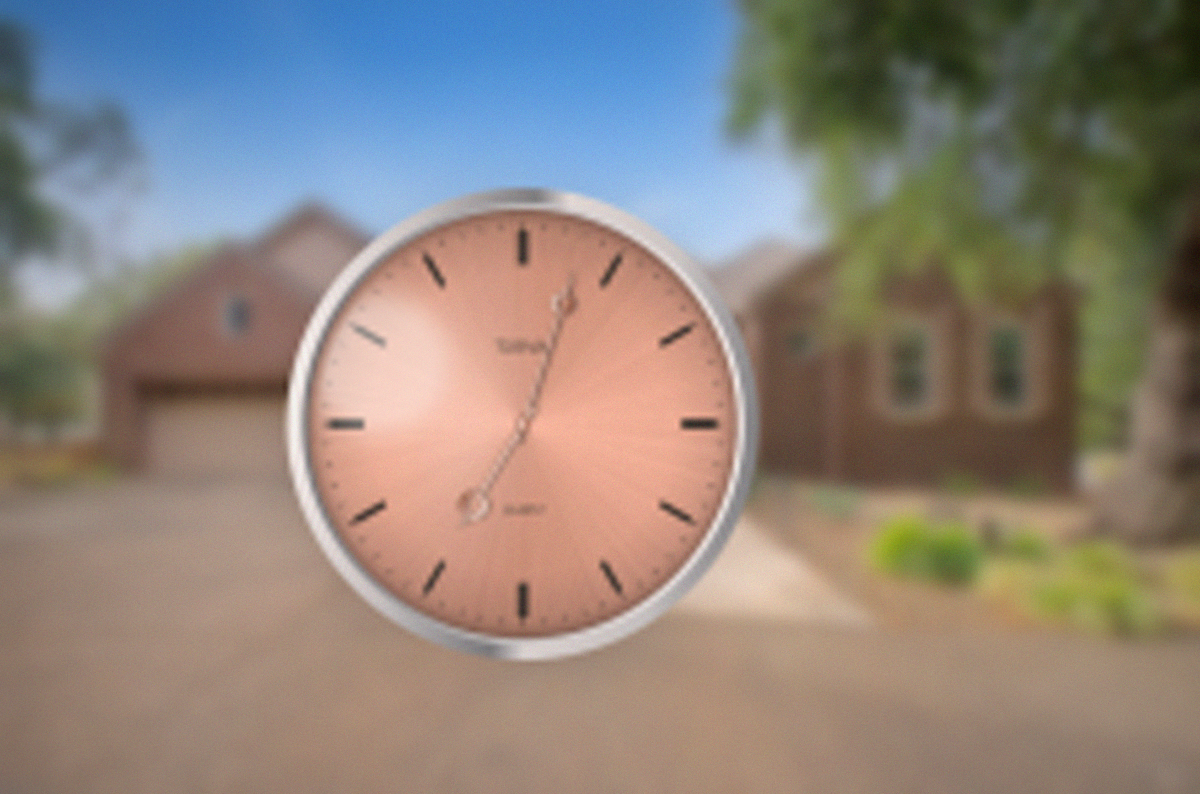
7,03
